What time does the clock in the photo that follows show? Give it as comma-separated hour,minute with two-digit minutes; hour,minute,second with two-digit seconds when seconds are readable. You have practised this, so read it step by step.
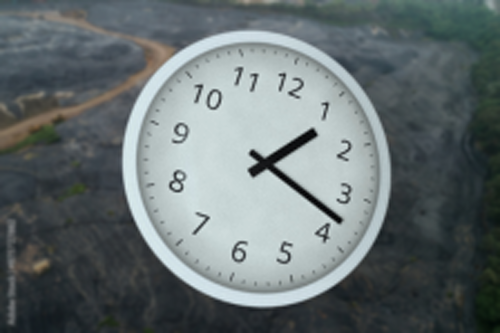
1,18
